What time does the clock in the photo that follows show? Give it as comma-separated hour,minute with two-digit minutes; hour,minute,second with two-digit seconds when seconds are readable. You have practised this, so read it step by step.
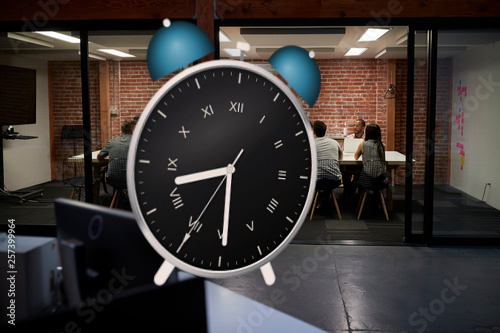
8,29,35
